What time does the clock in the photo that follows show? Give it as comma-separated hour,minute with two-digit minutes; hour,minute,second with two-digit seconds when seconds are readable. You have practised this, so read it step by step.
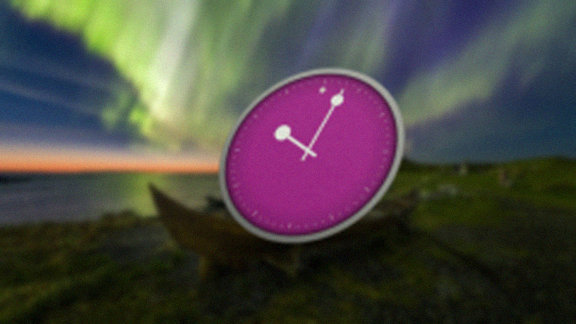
10,03
